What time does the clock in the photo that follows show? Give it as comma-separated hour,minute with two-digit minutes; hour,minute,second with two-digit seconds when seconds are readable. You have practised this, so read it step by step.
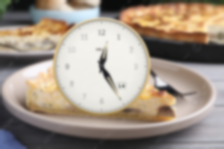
12,25
